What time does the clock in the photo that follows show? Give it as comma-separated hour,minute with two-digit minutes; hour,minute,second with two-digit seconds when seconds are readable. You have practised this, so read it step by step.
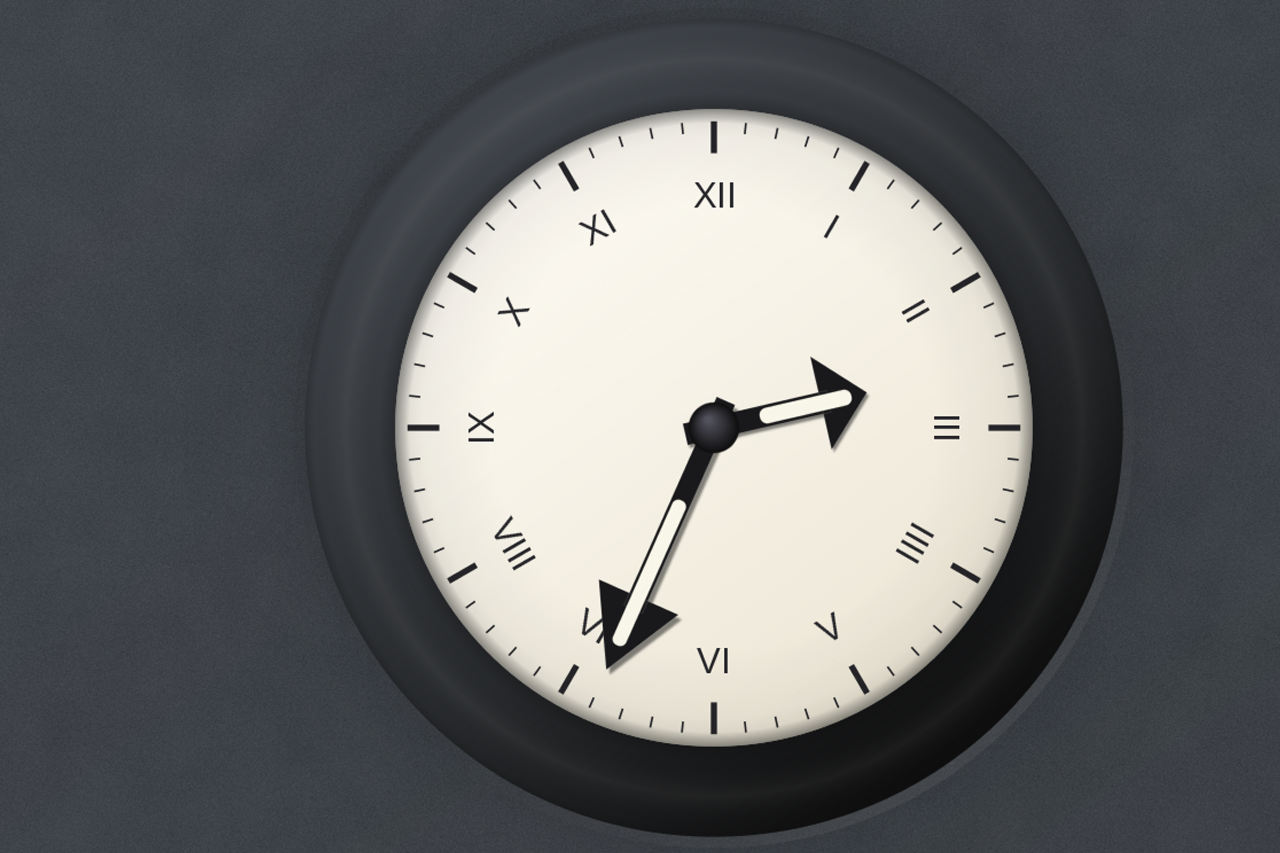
2,34
